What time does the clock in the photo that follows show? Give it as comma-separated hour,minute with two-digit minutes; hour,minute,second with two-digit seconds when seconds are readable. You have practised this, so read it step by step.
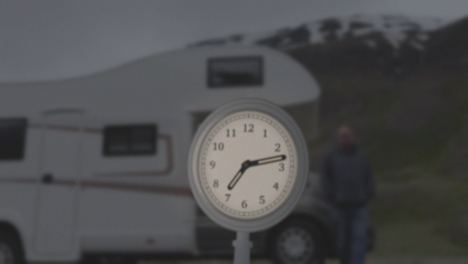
7,13
